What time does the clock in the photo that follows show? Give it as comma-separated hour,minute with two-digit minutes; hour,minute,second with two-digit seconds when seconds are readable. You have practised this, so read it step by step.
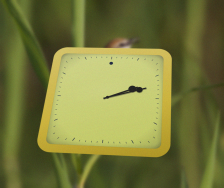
2,12
